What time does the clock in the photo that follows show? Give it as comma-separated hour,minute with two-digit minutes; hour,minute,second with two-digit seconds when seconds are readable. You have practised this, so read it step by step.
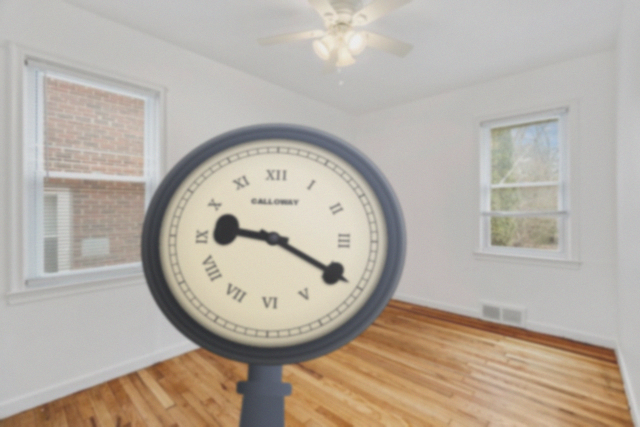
9,20
